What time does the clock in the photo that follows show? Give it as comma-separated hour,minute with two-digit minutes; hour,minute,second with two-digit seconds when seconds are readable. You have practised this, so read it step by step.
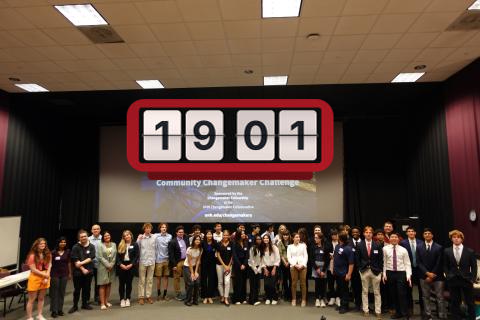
19,01
